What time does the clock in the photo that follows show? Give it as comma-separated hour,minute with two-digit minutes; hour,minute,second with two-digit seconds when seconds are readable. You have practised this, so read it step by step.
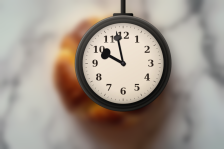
9,58
